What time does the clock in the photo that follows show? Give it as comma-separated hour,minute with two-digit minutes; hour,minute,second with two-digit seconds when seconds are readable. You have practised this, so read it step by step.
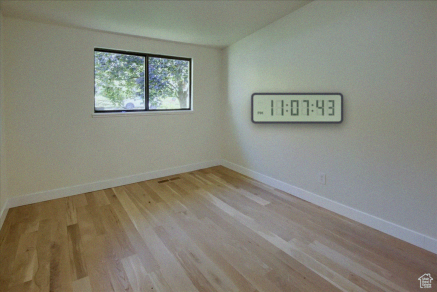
11,07,43
